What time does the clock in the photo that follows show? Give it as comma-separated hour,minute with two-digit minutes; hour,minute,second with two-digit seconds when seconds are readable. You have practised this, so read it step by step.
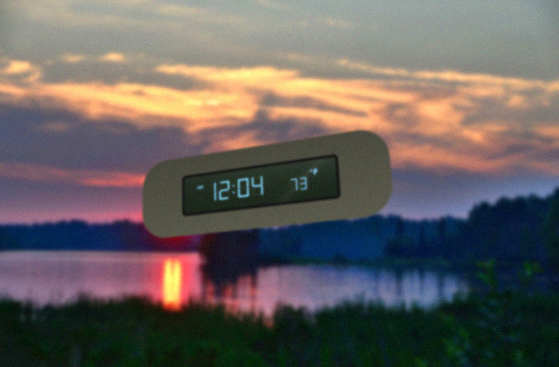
12,04
